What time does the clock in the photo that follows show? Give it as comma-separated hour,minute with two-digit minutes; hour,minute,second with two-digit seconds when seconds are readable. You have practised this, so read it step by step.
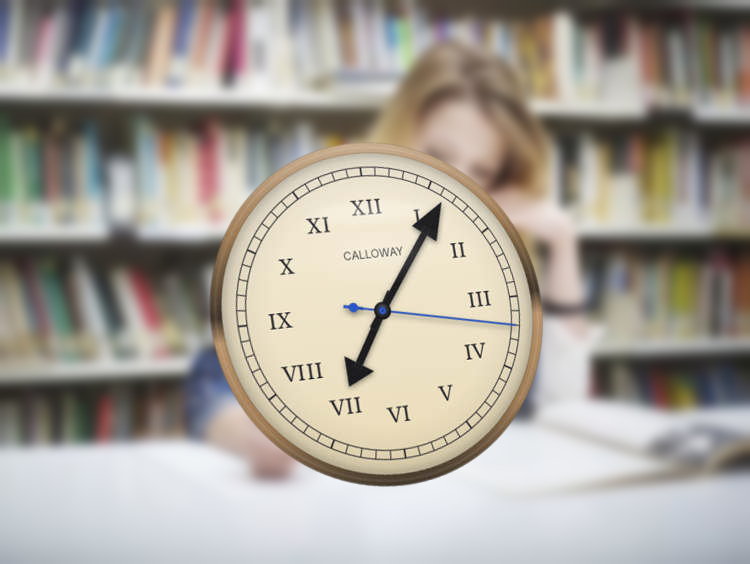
7,06,17
